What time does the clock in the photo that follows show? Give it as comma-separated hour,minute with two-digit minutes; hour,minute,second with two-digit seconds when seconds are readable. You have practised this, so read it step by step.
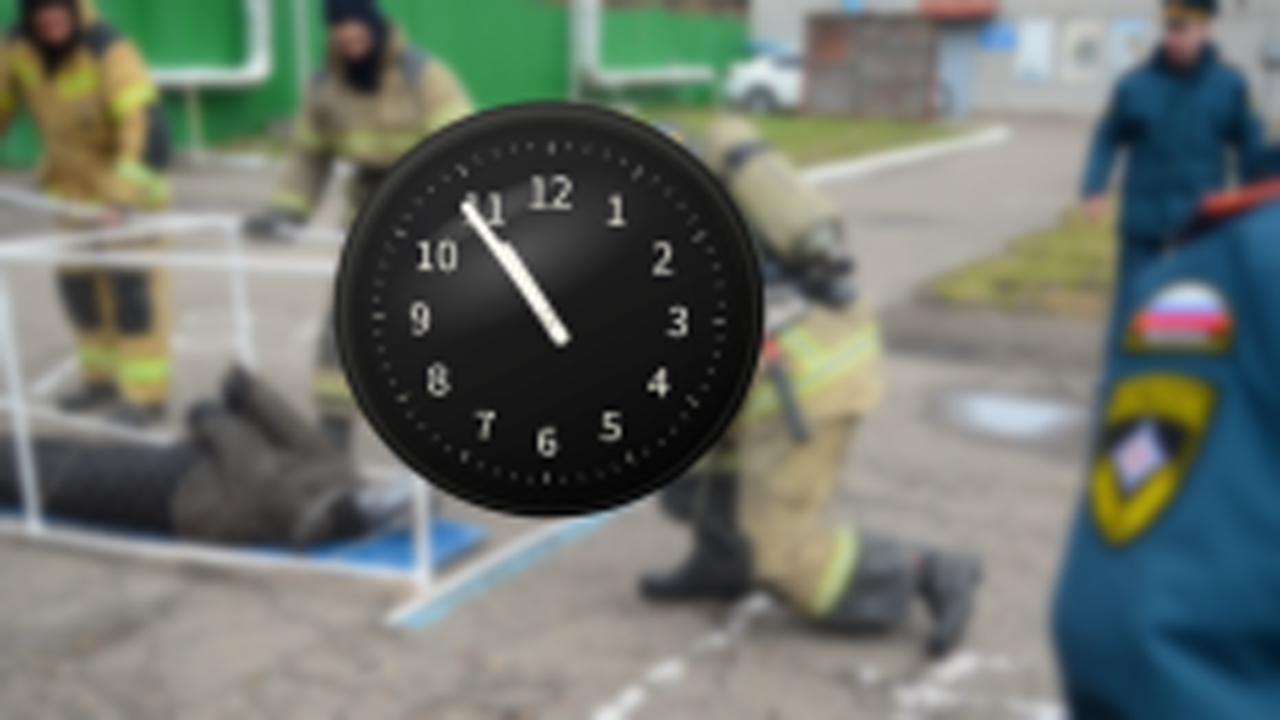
10,54
